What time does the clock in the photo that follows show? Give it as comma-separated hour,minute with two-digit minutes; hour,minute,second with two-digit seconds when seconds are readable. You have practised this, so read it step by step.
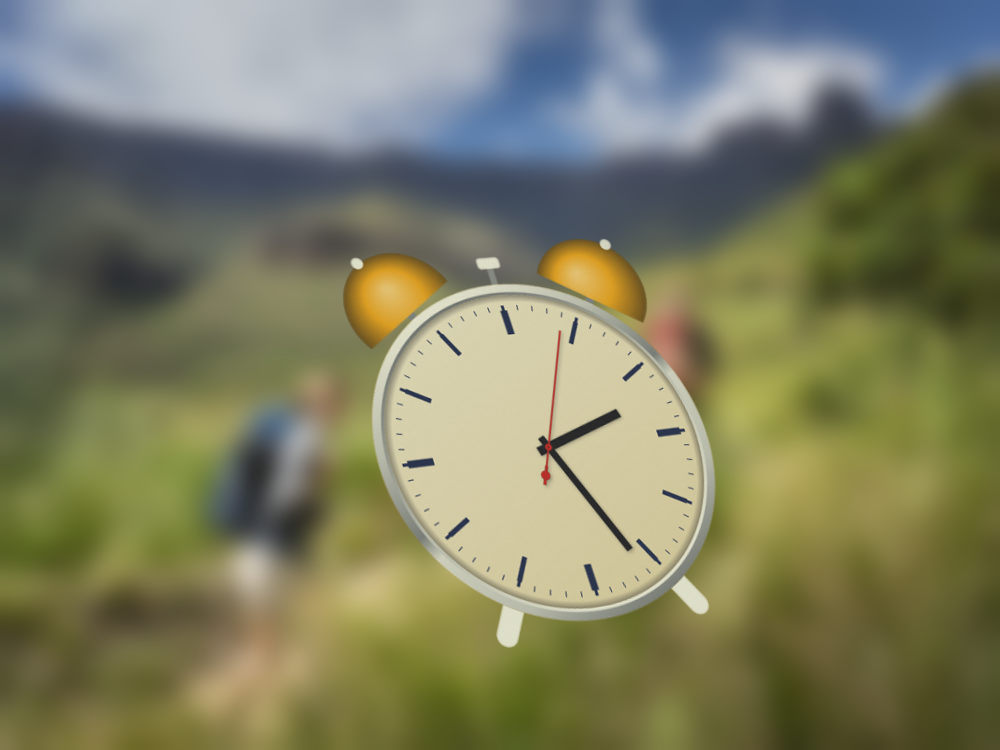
2,26,04
